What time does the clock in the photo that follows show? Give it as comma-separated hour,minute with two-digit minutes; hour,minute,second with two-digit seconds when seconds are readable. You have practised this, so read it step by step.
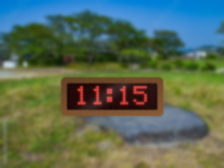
11,15
